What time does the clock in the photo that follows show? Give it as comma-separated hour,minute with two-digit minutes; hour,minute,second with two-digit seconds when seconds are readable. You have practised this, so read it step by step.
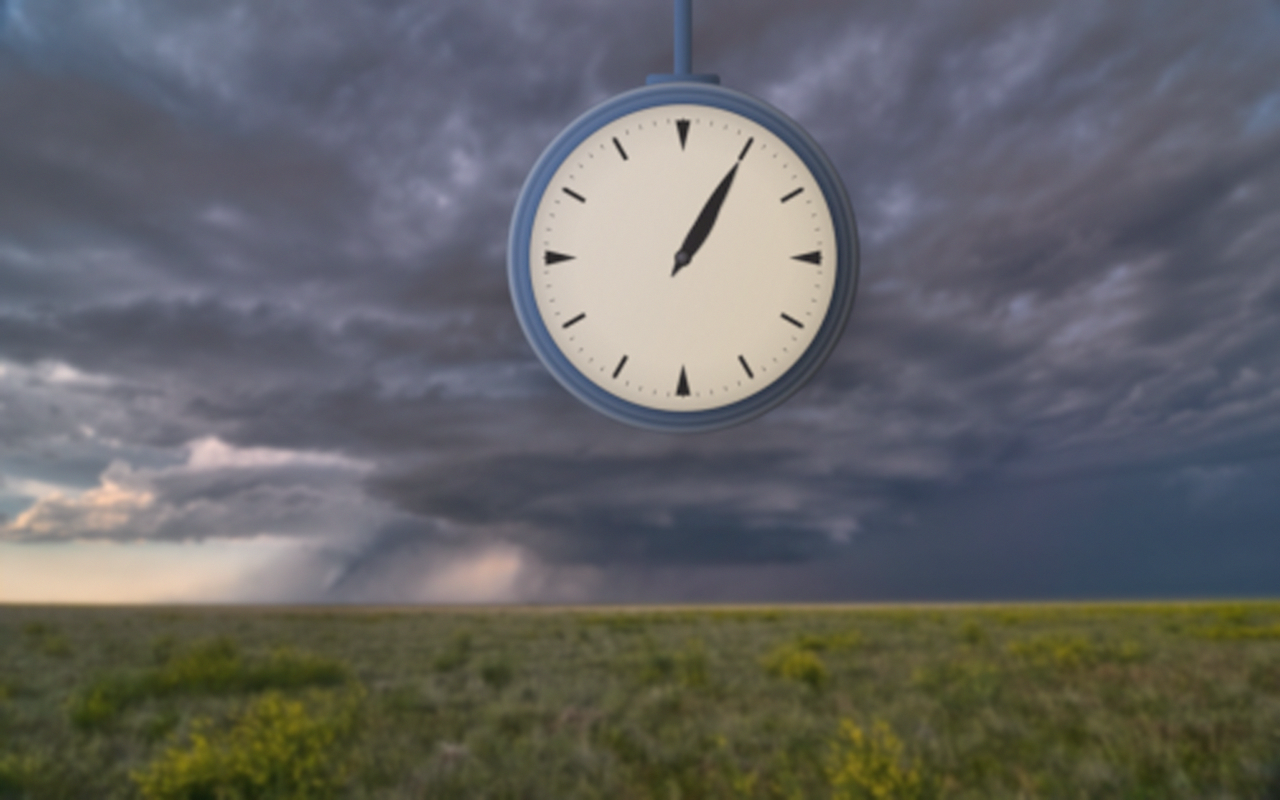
1,05
